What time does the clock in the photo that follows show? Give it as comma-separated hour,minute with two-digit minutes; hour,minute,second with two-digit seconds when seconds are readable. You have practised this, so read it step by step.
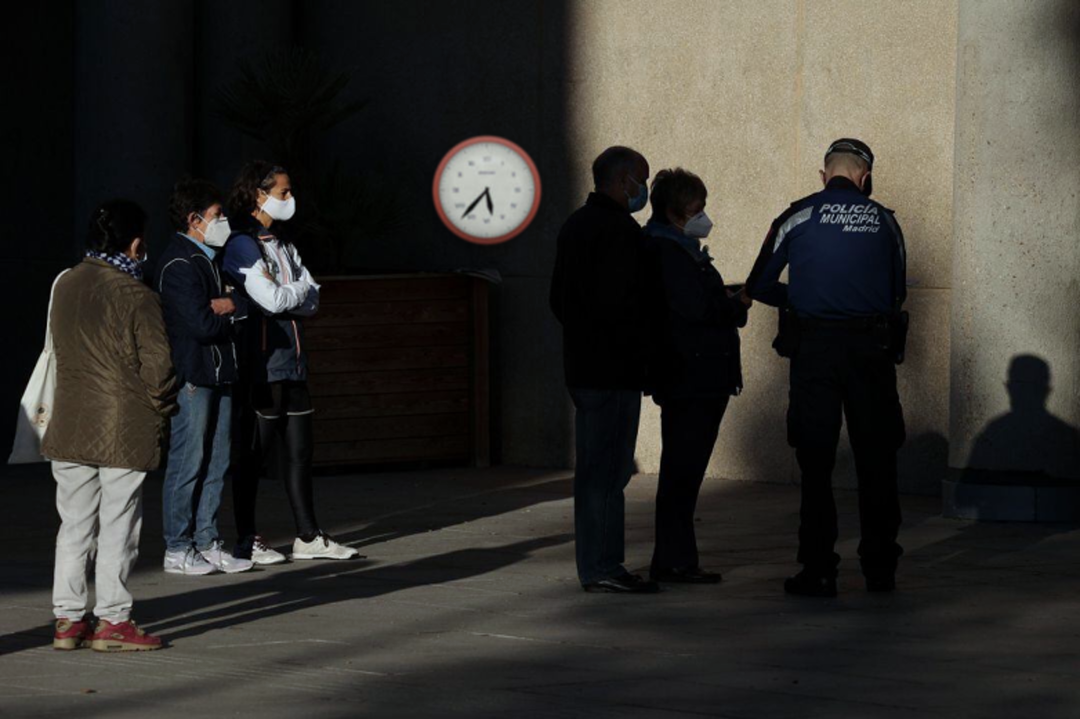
5,37
